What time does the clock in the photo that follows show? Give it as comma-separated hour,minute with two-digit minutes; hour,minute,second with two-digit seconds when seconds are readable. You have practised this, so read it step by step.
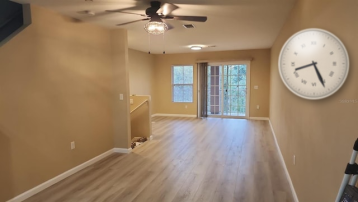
8,26
